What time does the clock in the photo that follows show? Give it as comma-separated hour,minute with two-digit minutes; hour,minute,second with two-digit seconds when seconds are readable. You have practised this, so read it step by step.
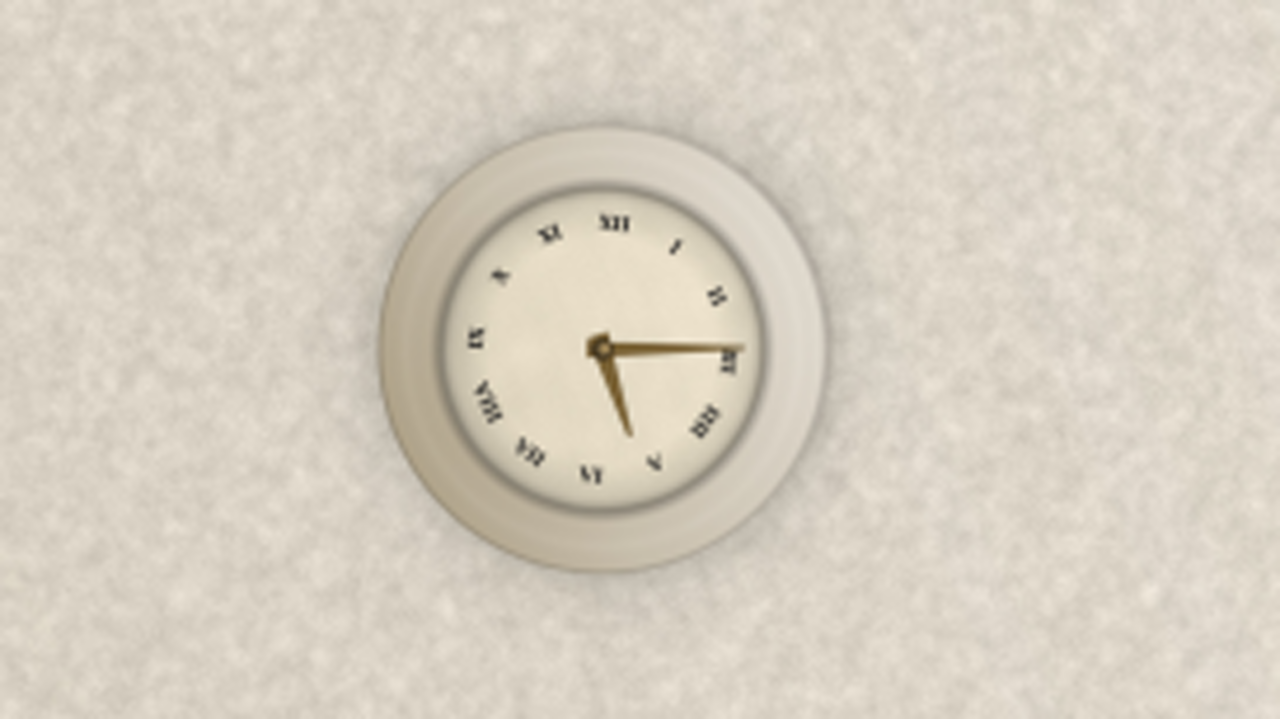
5,14
